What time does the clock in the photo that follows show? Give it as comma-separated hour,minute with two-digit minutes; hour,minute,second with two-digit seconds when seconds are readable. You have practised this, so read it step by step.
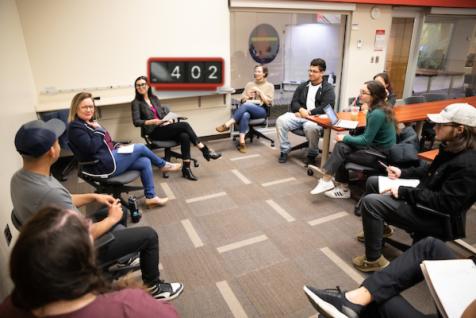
4,02
